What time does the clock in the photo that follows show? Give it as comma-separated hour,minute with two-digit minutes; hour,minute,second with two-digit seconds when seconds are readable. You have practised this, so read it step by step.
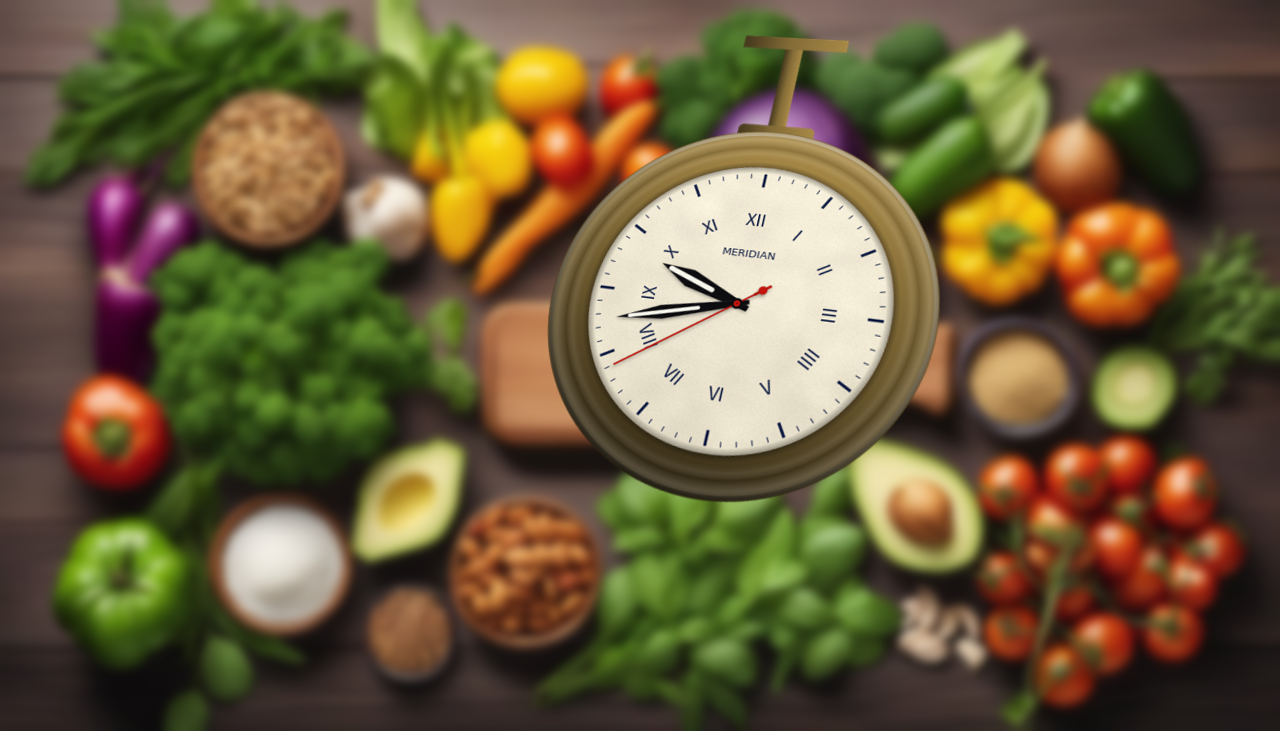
9,42,39
